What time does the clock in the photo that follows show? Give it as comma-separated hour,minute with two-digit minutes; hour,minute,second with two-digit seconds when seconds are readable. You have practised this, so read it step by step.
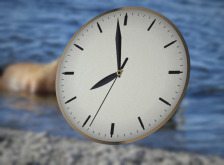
7,58,34
